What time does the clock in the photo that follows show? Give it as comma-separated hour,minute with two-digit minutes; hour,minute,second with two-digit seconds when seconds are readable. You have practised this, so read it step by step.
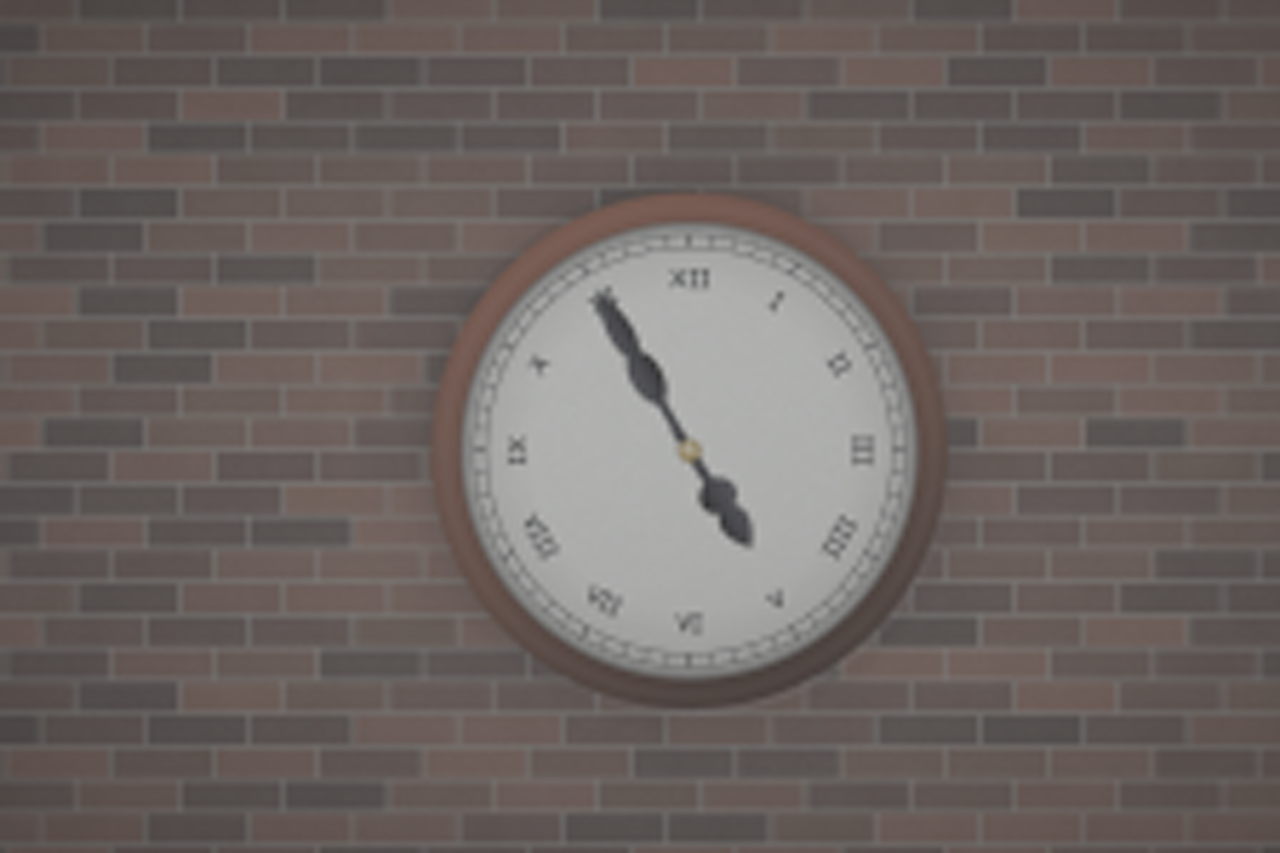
4,55
